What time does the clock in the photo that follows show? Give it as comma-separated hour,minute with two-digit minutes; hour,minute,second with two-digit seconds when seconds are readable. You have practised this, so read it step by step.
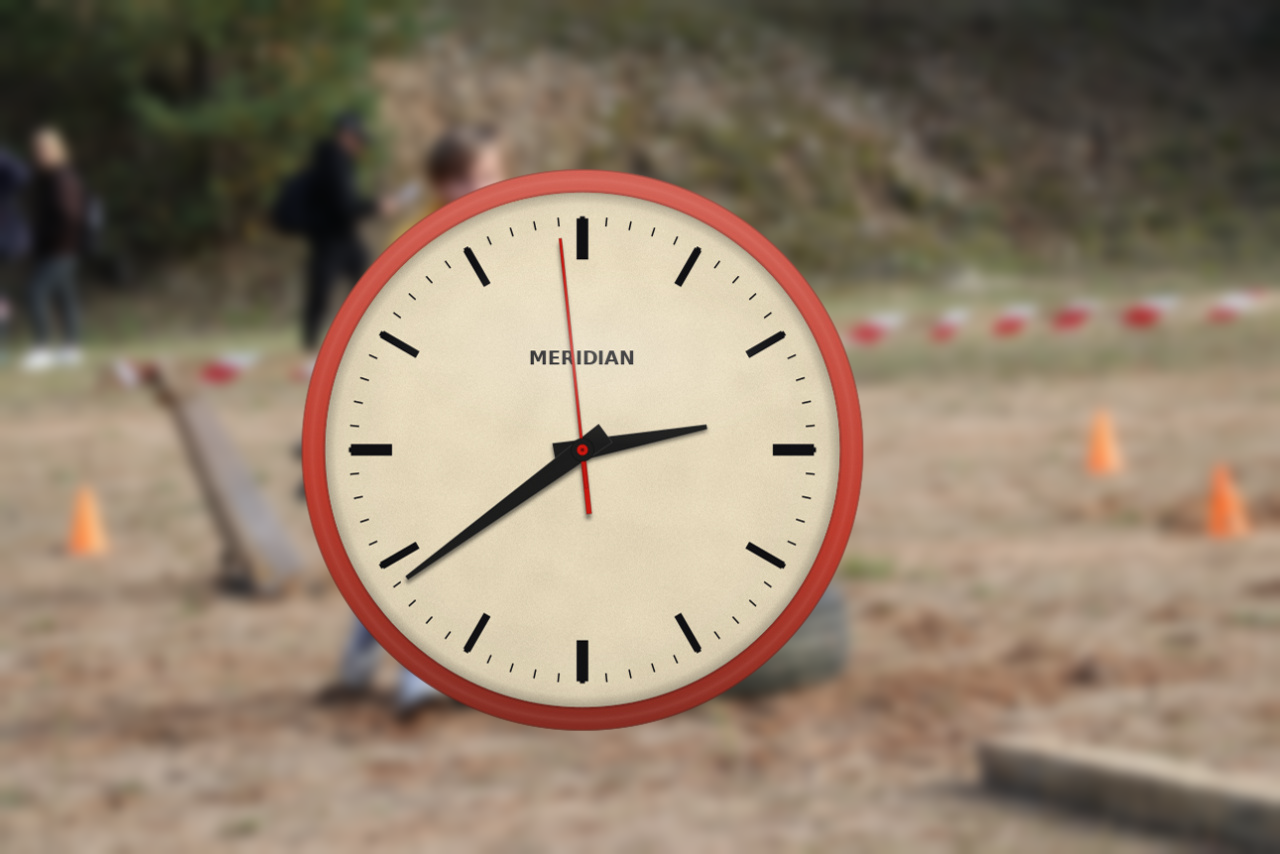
2,38,59
